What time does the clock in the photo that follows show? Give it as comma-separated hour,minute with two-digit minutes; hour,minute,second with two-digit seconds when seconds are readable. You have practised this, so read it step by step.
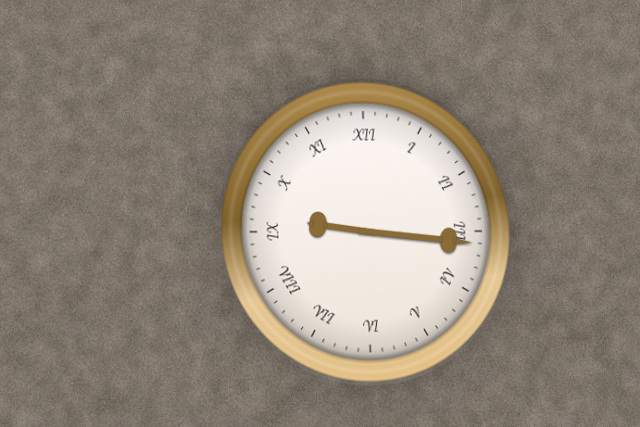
9,16
